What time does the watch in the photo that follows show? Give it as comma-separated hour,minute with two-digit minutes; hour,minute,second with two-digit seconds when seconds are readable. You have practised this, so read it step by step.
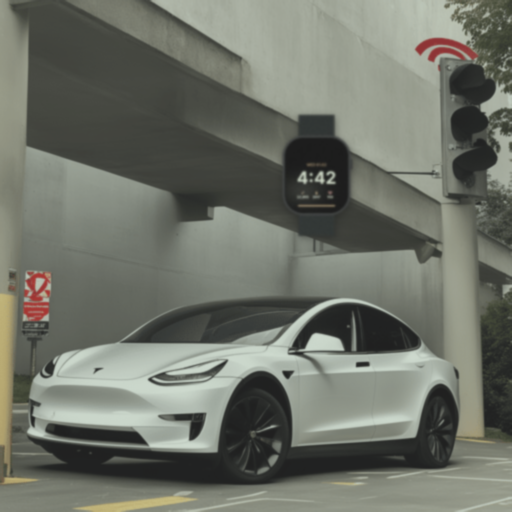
4,42
